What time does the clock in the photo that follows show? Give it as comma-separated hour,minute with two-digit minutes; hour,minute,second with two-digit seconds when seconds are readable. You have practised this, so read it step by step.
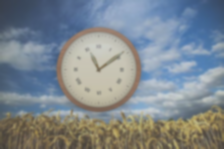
11,09
